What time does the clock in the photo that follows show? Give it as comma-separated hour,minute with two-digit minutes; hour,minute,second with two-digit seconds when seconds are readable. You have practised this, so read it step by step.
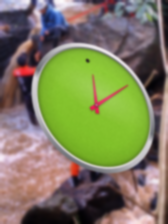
12,10
